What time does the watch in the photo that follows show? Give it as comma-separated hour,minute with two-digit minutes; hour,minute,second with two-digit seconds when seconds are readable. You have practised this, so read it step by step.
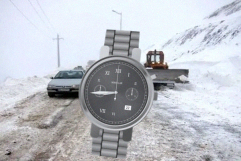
8,44
